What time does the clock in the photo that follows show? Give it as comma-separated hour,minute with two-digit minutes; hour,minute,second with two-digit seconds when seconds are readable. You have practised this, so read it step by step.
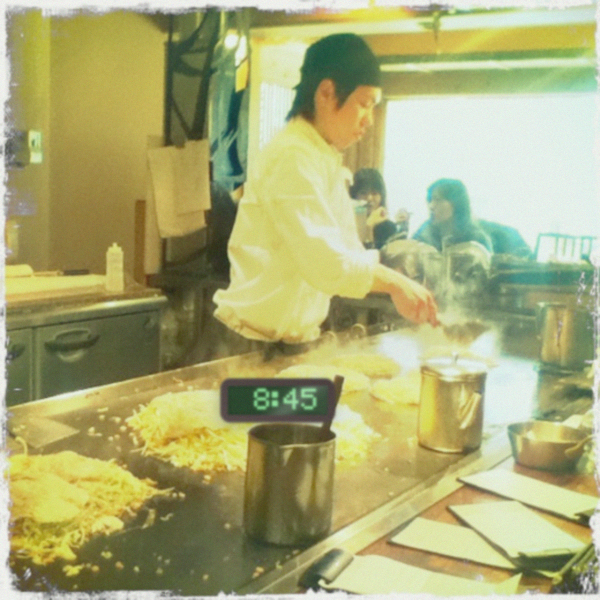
8,45
